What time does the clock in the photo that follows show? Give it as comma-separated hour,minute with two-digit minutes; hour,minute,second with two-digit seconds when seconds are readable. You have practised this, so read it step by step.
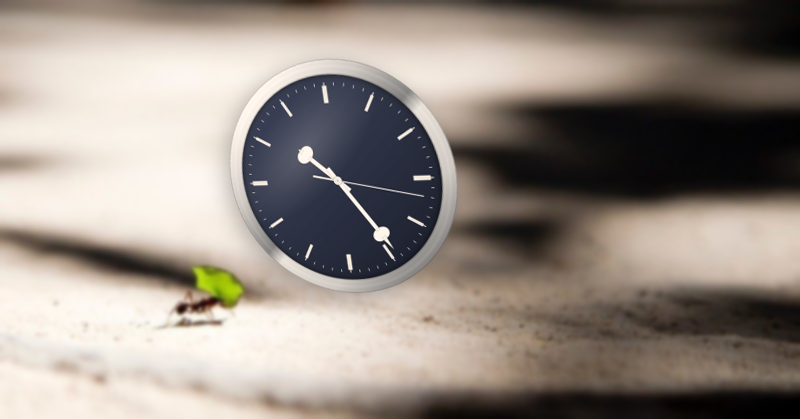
10,24,17
